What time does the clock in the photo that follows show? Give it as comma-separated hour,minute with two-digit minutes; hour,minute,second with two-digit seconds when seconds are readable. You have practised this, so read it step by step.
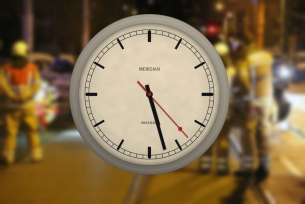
5,27,23
